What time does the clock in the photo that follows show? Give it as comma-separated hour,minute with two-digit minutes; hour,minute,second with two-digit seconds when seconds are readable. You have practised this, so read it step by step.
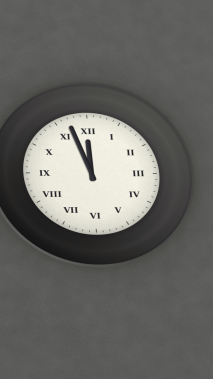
11,57
